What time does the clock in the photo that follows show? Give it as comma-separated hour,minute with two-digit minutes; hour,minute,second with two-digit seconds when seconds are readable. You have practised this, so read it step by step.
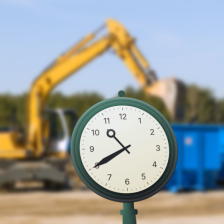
10,40
